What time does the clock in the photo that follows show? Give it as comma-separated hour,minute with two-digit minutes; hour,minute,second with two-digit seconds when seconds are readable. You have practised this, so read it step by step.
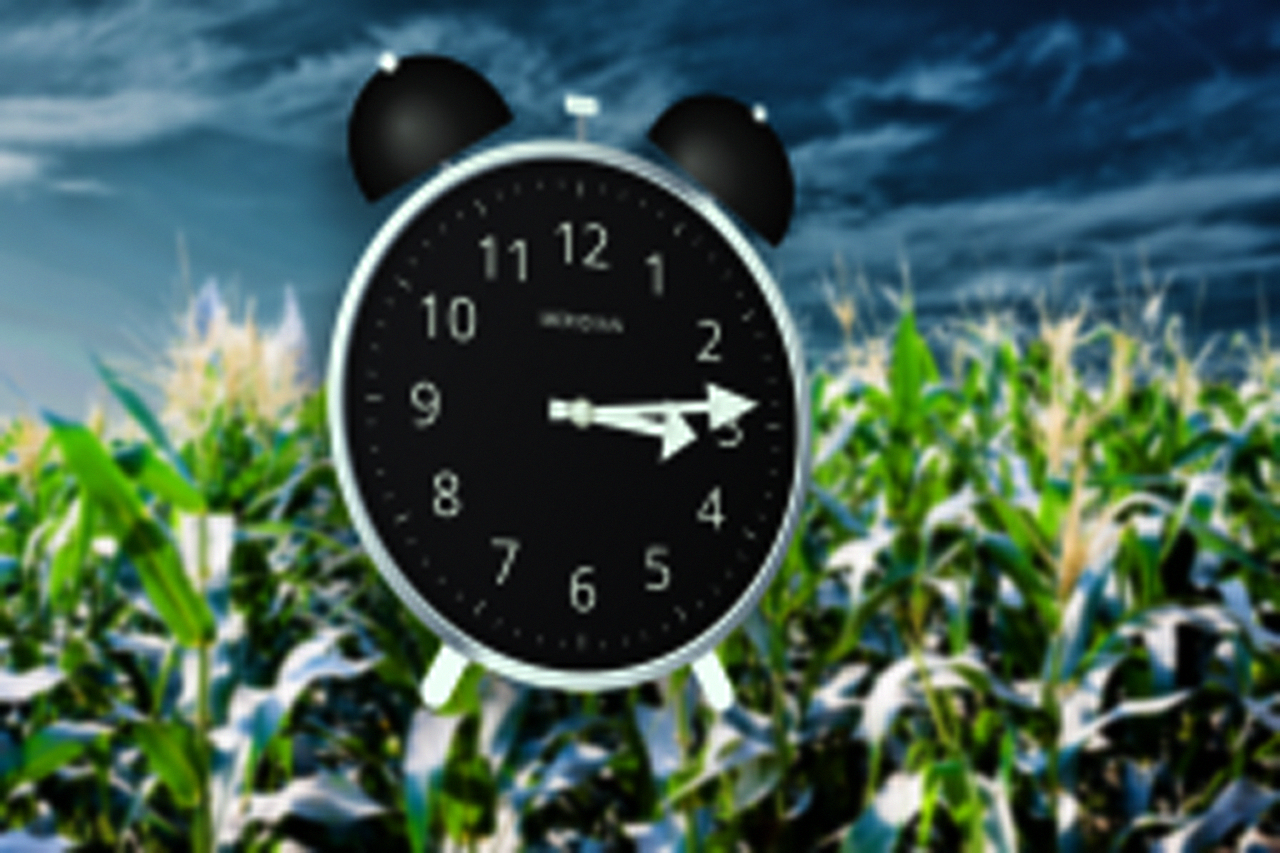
3,14
